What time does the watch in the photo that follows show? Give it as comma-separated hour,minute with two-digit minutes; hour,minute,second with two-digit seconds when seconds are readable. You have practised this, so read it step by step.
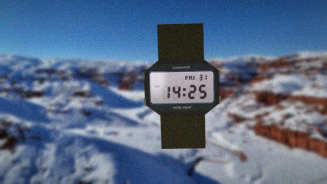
14,25
